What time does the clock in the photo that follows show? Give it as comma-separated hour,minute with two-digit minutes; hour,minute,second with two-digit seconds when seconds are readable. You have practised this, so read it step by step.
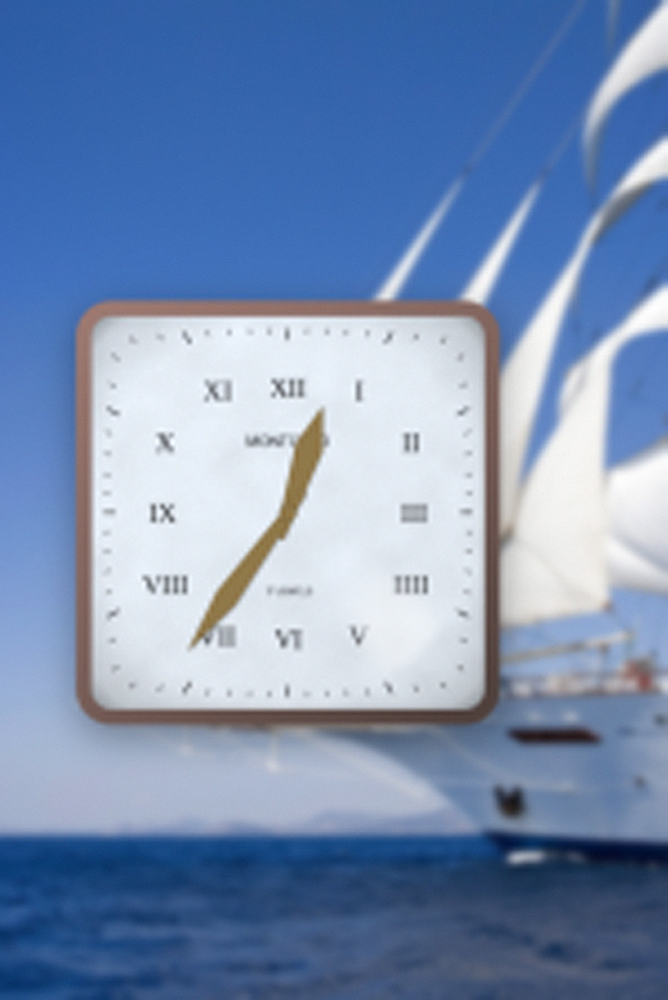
12,36
